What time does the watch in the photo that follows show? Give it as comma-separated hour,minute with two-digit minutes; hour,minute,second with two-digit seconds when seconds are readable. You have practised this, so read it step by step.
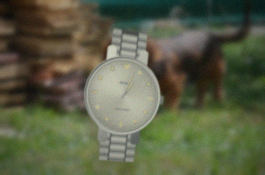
1,03
